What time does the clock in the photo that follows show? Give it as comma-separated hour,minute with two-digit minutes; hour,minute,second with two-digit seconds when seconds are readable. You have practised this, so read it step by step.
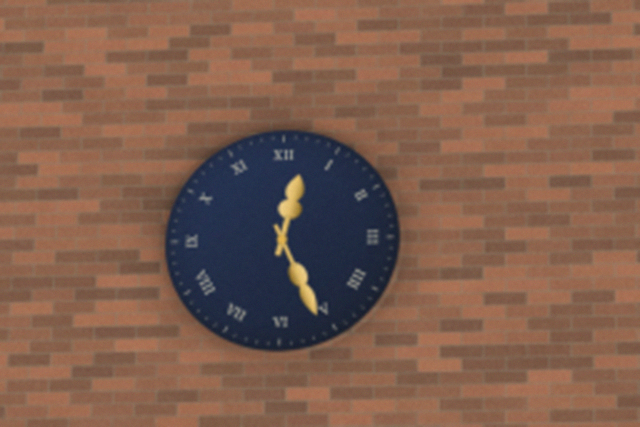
12,26
